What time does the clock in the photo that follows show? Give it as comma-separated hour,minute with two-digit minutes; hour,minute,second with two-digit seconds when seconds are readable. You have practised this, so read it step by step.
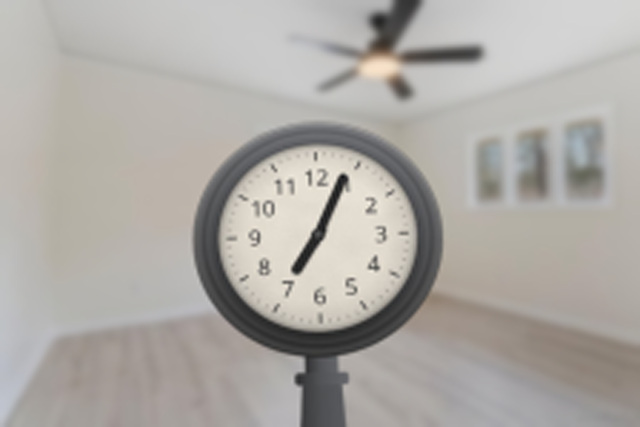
7,04
